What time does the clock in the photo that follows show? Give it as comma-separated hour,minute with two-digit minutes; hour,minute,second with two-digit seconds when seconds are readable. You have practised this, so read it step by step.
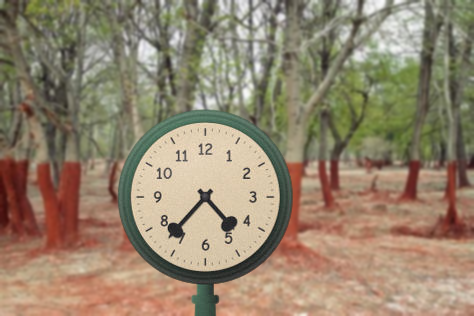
4,37
